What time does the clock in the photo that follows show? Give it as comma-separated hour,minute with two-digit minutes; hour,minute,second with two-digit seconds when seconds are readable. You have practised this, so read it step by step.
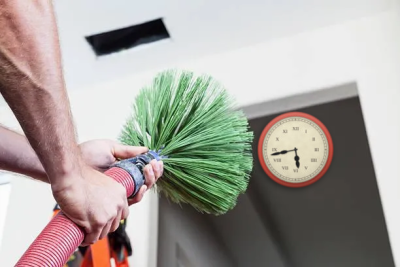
5,43
